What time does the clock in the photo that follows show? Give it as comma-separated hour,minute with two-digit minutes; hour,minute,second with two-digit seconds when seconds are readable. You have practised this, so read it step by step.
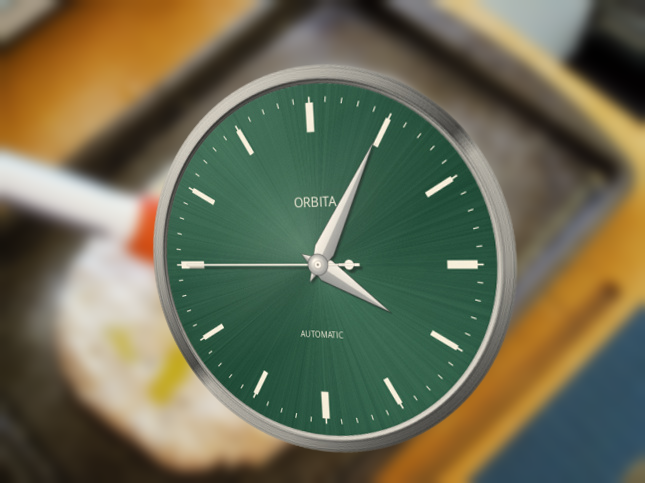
4,04,45
